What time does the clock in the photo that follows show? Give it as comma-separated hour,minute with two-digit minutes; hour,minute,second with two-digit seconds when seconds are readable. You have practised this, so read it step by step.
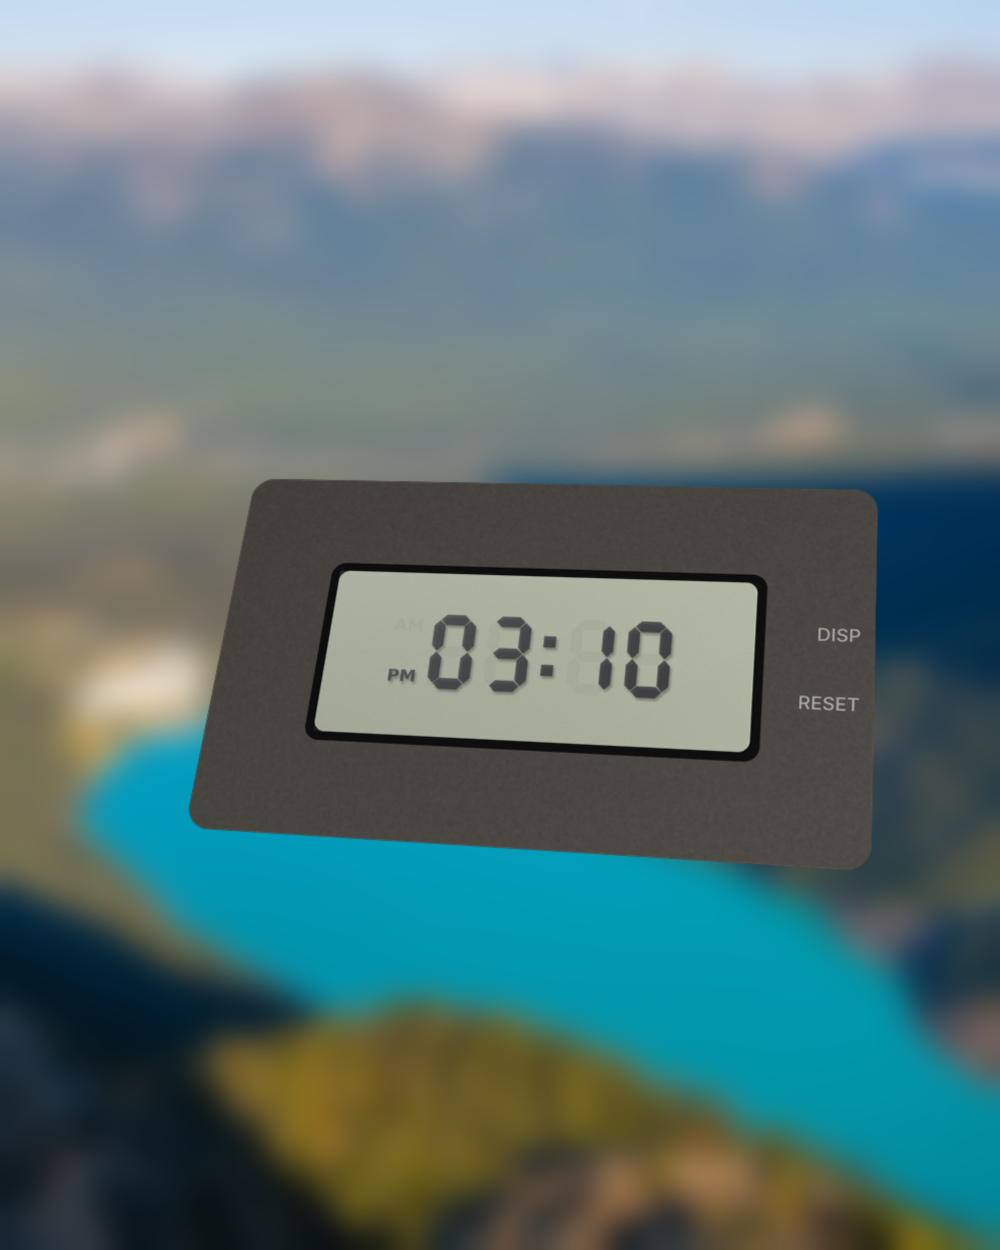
3,10
